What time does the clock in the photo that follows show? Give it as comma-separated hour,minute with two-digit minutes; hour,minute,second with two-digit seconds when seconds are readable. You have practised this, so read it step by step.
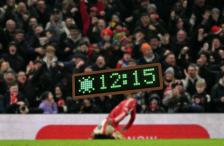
12,15
